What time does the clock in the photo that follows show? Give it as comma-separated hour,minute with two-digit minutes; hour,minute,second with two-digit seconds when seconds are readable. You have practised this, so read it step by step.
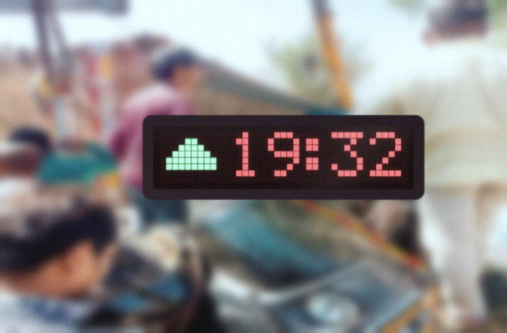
19,32
